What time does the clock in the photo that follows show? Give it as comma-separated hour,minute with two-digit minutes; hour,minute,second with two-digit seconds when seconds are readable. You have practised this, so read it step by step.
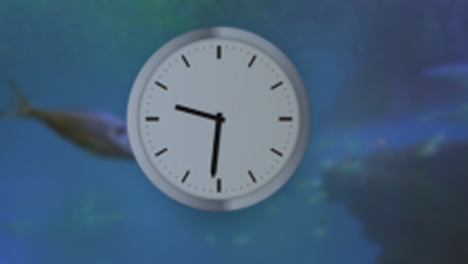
9,31
